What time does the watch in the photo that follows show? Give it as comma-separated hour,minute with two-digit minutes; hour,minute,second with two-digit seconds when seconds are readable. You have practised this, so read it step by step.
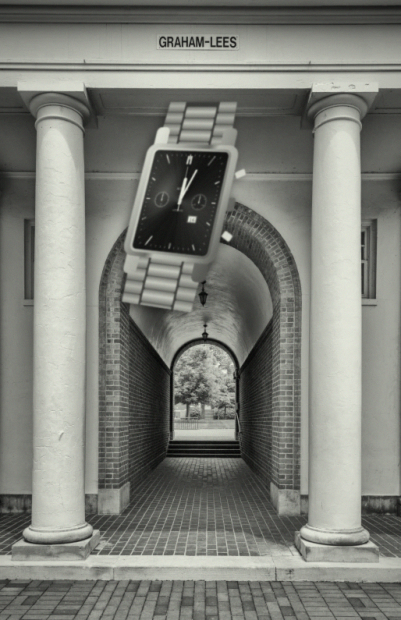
12,03
